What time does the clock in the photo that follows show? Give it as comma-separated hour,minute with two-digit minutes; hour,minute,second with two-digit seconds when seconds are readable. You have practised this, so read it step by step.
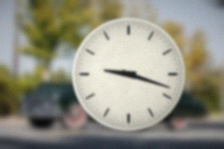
9,18
